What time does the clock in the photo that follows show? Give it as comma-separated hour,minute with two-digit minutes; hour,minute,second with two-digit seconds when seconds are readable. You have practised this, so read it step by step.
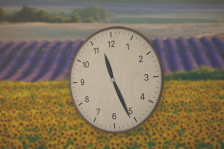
11,26
